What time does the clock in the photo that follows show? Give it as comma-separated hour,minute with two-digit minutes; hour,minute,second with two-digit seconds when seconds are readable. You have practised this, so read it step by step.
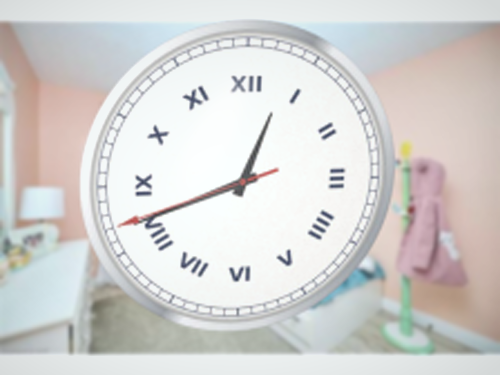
12,41,42
